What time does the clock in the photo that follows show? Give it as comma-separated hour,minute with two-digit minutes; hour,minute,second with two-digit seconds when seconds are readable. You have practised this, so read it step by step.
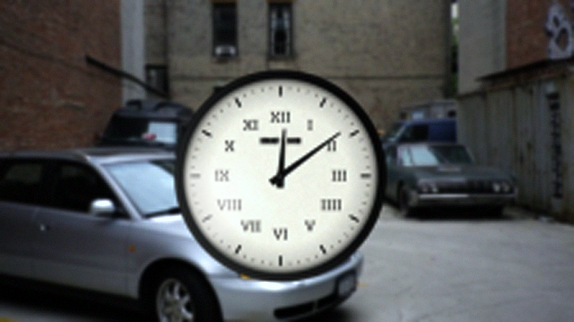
12,09
